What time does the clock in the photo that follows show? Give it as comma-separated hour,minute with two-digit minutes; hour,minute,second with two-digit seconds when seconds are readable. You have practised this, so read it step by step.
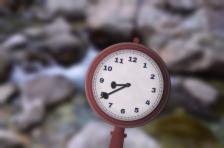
8,39
